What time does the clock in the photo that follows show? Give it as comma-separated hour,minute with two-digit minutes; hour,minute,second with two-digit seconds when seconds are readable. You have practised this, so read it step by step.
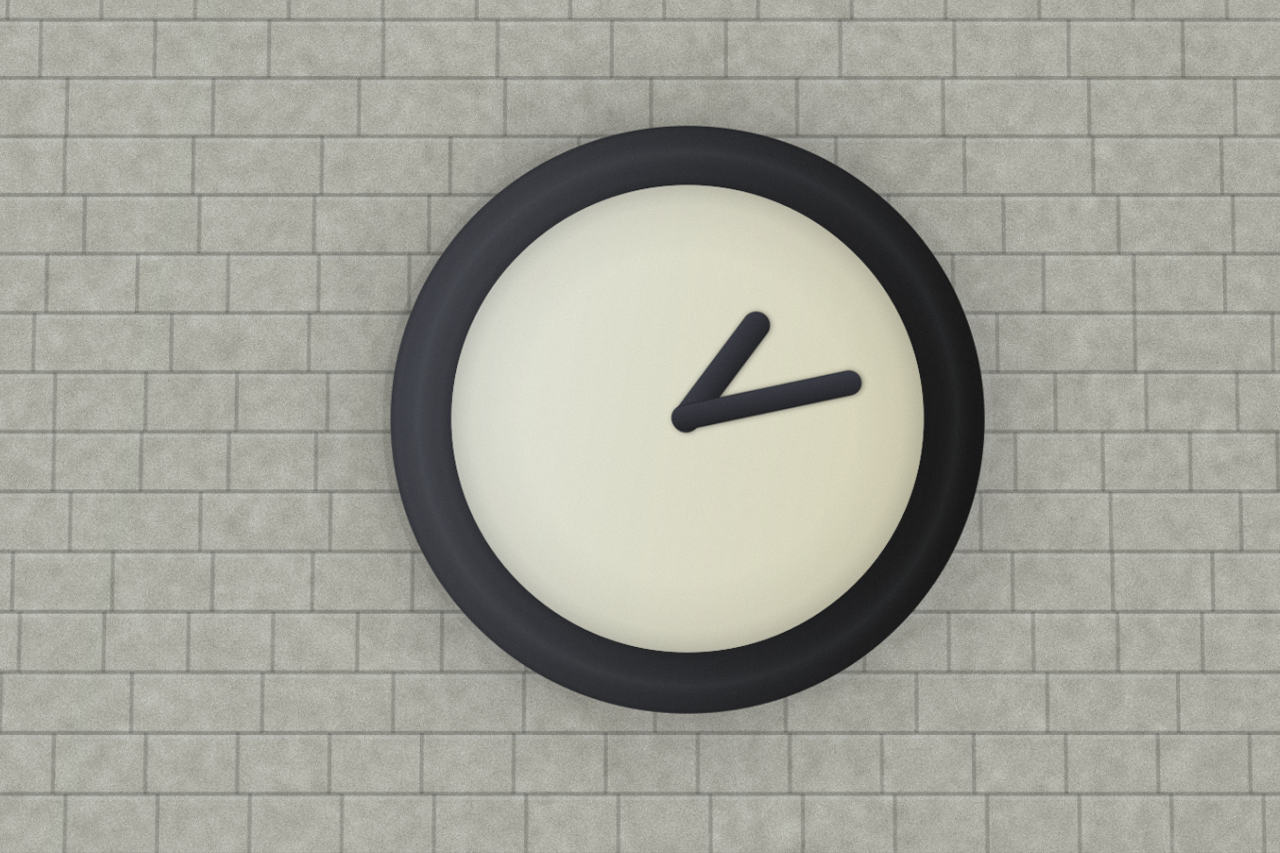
1,13
